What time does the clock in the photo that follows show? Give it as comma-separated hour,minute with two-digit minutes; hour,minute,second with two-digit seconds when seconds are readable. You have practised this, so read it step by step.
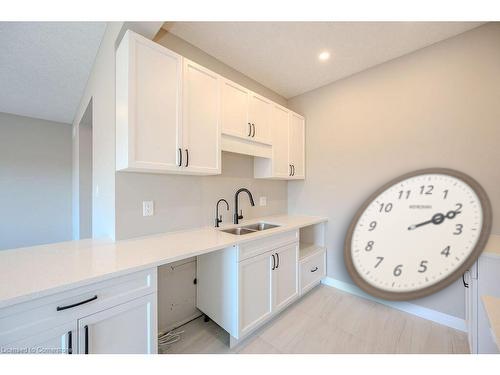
2,11
